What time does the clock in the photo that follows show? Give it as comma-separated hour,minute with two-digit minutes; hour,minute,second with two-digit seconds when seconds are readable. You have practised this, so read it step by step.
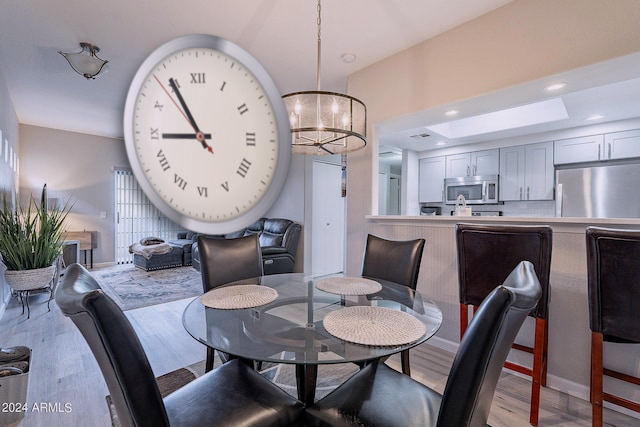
8,54,53
